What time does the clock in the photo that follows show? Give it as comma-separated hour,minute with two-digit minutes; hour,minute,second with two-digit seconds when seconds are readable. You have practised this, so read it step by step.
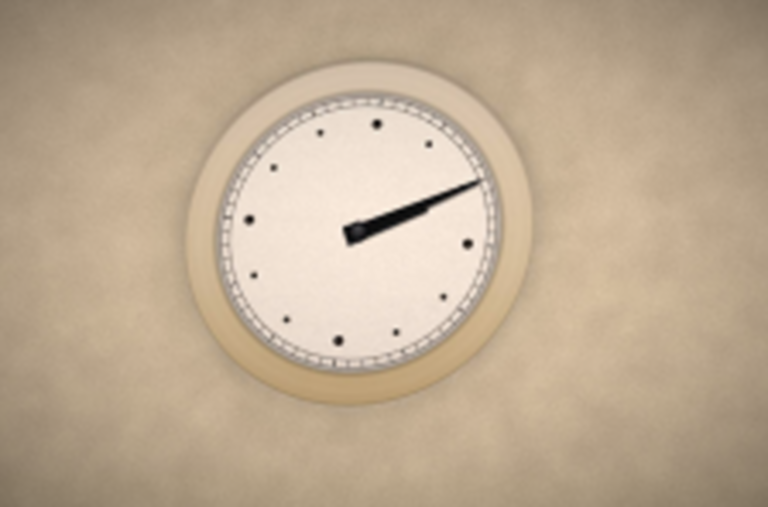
2,10
